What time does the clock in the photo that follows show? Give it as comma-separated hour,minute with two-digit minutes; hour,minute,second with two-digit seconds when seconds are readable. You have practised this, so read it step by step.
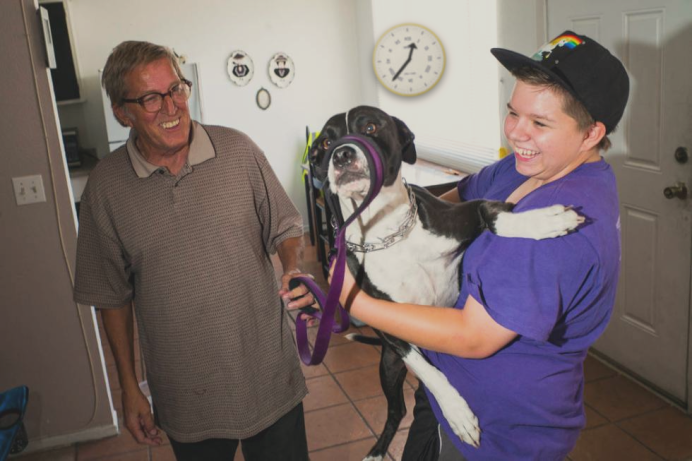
12,37
